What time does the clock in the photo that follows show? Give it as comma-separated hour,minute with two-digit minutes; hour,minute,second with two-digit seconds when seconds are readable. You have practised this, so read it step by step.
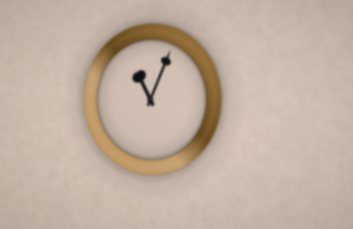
11,04
